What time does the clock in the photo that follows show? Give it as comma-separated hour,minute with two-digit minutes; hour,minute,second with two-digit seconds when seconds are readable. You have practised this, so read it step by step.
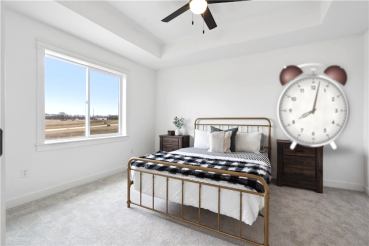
8,02
